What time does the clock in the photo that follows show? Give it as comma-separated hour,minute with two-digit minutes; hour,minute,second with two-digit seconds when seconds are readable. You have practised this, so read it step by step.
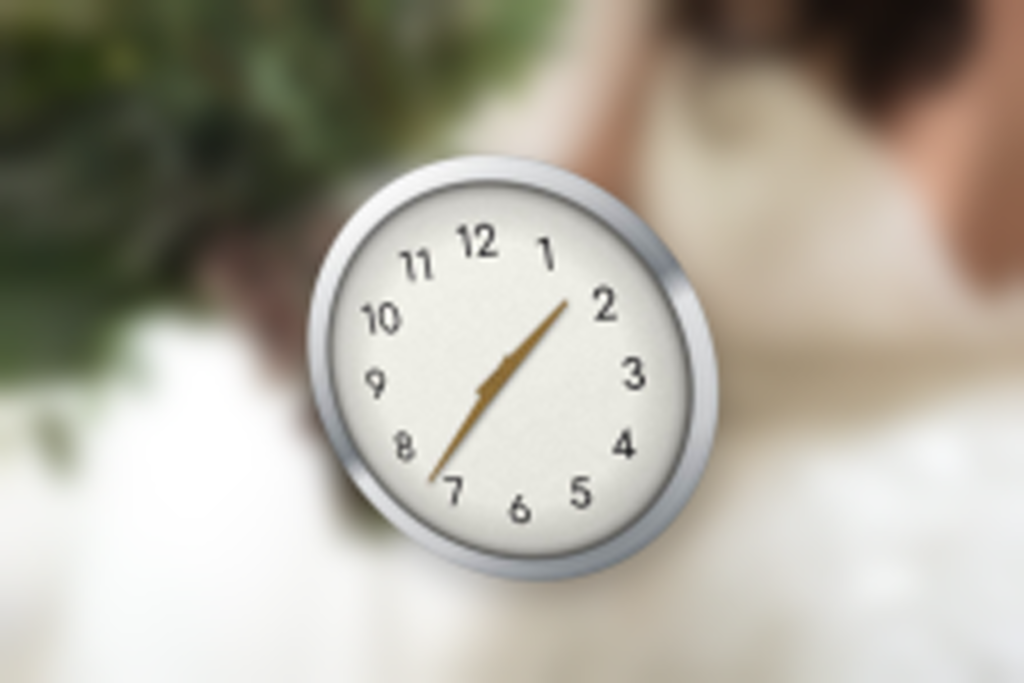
1,37
